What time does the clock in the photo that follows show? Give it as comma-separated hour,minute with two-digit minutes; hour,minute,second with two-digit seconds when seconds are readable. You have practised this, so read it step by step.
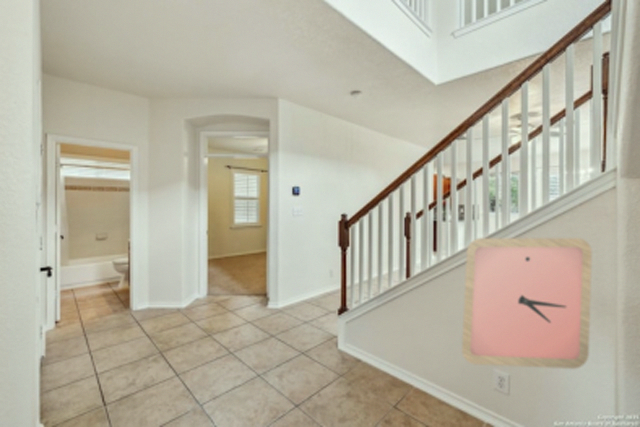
4,16
